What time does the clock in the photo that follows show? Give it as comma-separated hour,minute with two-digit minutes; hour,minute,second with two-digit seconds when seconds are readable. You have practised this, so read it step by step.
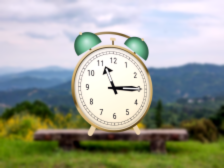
11,15
